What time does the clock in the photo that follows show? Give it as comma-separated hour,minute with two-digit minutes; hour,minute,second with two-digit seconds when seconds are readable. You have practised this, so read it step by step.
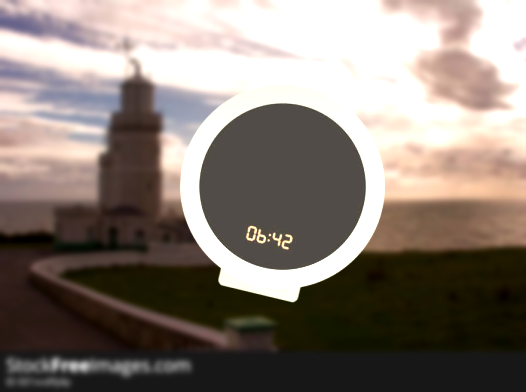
6,42
